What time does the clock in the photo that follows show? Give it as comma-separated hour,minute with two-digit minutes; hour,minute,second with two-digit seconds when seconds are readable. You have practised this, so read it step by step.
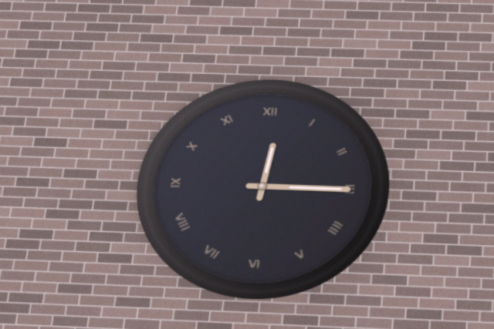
12,15
